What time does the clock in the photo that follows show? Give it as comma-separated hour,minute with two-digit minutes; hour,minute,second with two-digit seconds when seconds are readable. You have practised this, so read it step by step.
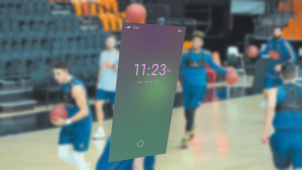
11,23
